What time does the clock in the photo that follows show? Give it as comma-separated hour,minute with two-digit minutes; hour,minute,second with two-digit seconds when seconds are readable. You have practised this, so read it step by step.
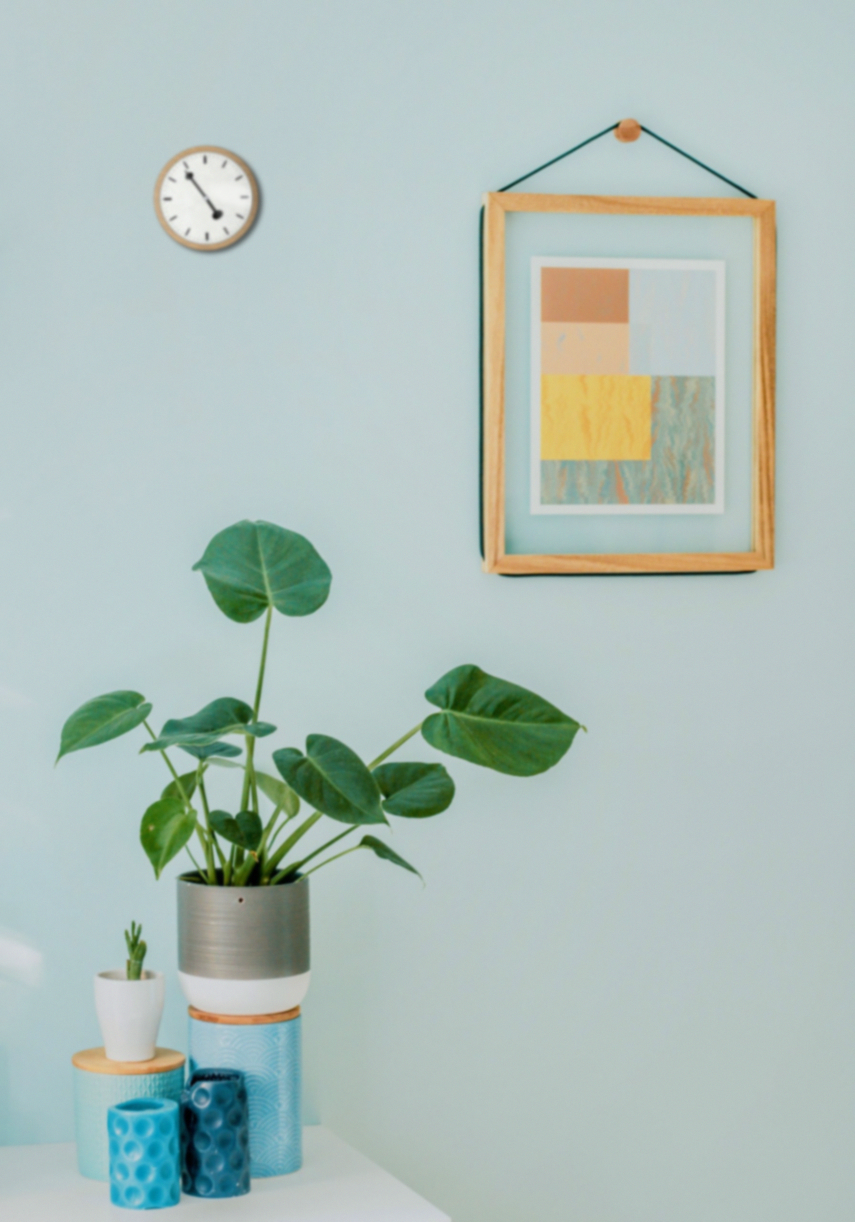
4,54
